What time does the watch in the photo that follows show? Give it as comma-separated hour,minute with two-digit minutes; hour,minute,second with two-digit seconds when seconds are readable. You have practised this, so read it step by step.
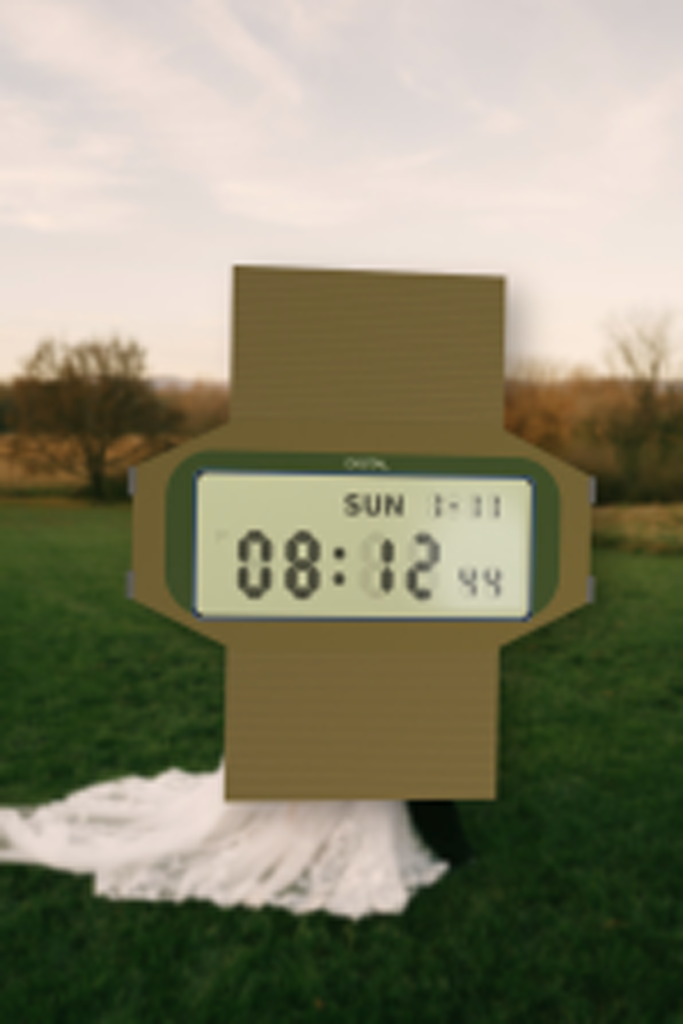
8,12,44
